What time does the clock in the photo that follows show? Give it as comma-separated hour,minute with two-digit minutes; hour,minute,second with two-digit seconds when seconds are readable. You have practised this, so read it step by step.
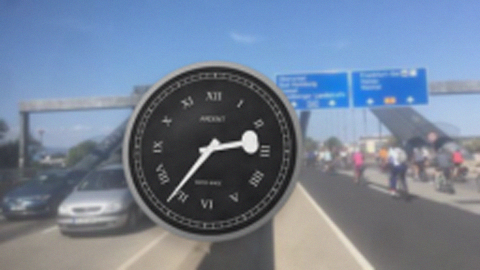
2,36
